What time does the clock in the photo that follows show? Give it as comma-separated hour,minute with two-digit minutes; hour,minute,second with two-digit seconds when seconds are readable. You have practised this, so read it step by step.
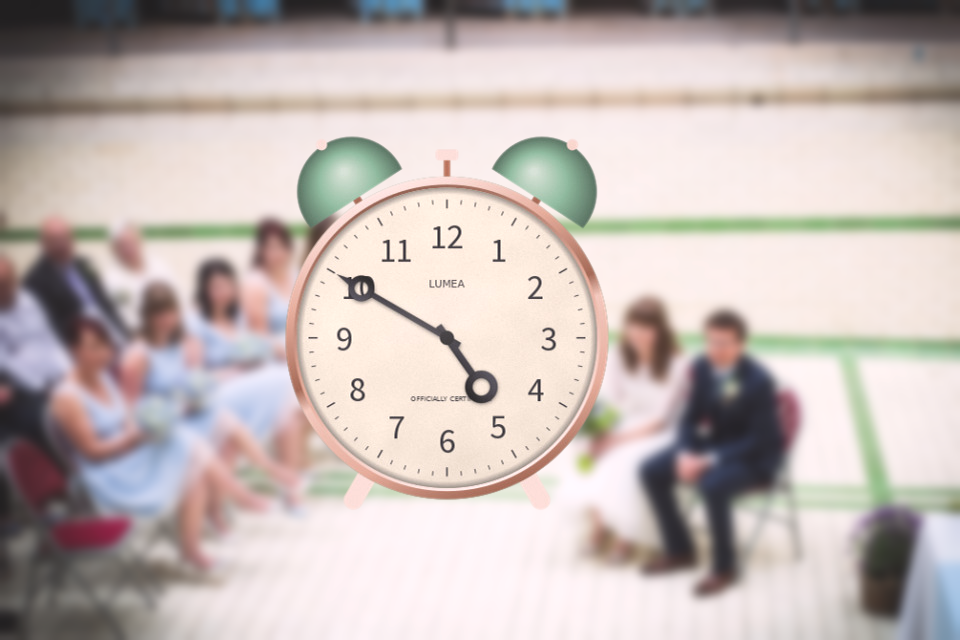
4,50
